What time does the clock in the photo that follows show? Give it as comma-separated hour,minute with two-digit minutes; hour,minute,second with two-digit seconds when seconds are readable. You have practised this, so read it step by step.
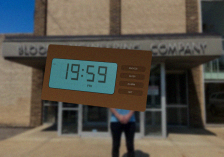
19,59
